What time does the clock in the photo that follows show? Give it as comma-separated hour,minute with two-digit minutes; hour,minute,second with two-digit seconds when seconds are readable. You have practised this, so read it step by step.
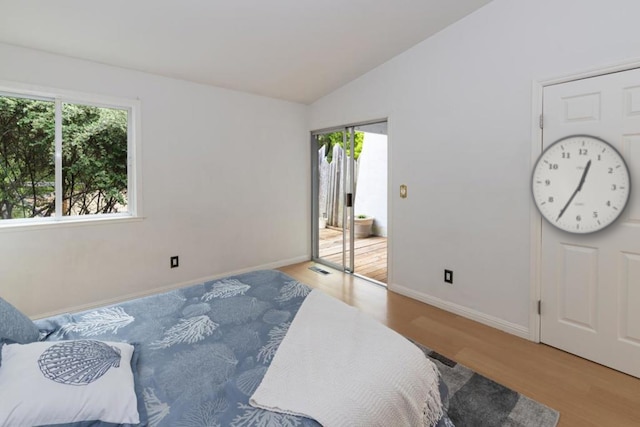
12,35
